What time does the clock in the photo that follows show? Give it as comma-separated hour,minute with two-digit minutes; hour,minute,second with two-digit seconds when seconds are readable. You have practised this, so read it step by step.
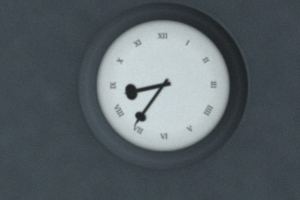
8,36
